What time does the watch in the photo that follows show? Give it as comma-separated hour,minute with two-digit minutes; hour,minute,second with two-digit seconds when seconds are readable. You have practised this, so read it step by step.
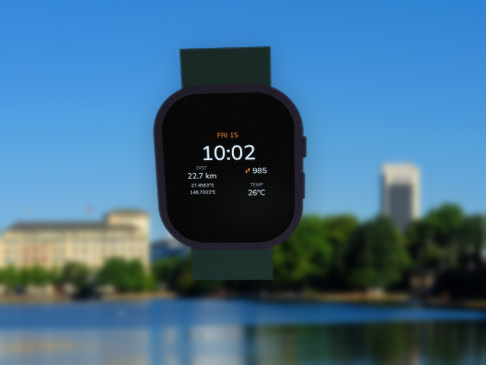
10,02
